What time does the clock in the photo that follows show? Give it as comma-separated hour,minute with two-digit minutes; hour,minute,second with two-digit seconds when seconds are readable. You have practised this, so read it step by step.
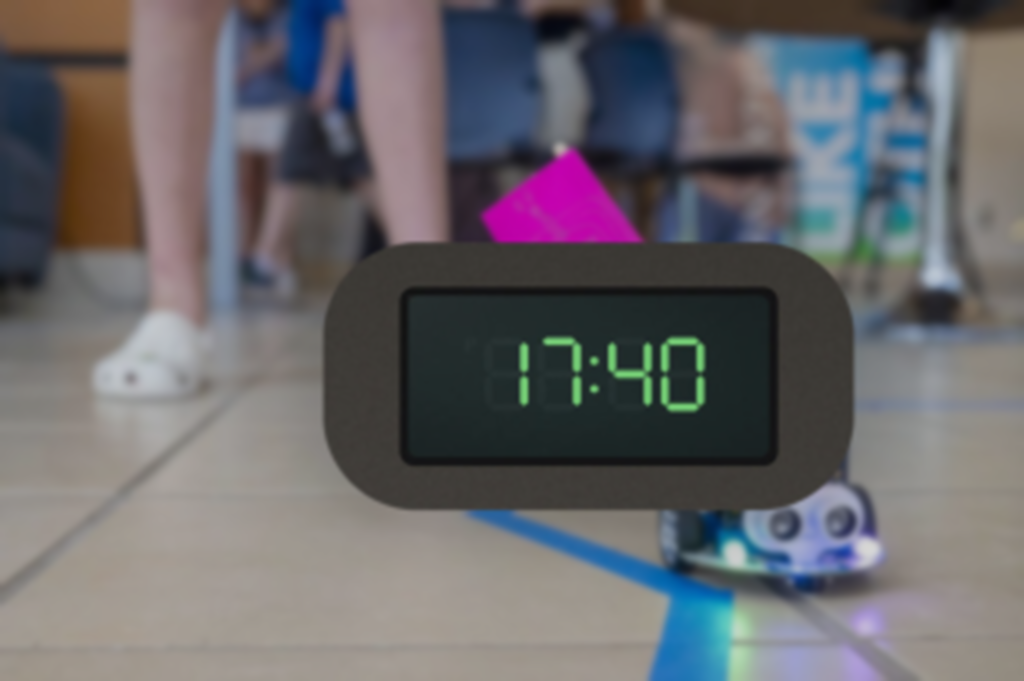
17,40
